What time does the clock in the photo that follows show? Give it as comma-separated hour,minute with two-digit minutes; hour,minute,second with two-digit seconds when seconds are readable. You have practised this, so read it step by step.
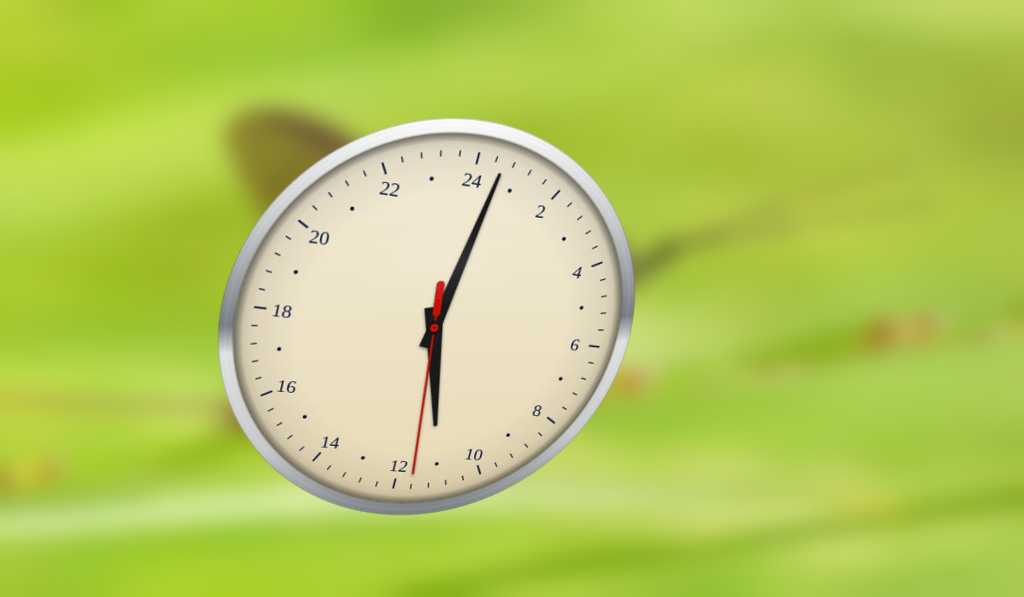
11,01,29
